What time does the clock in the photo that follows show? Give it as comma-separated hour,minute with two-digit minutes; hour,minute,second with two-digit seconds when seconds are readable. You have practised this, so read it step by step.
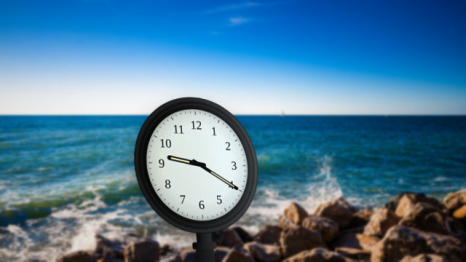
9,20
